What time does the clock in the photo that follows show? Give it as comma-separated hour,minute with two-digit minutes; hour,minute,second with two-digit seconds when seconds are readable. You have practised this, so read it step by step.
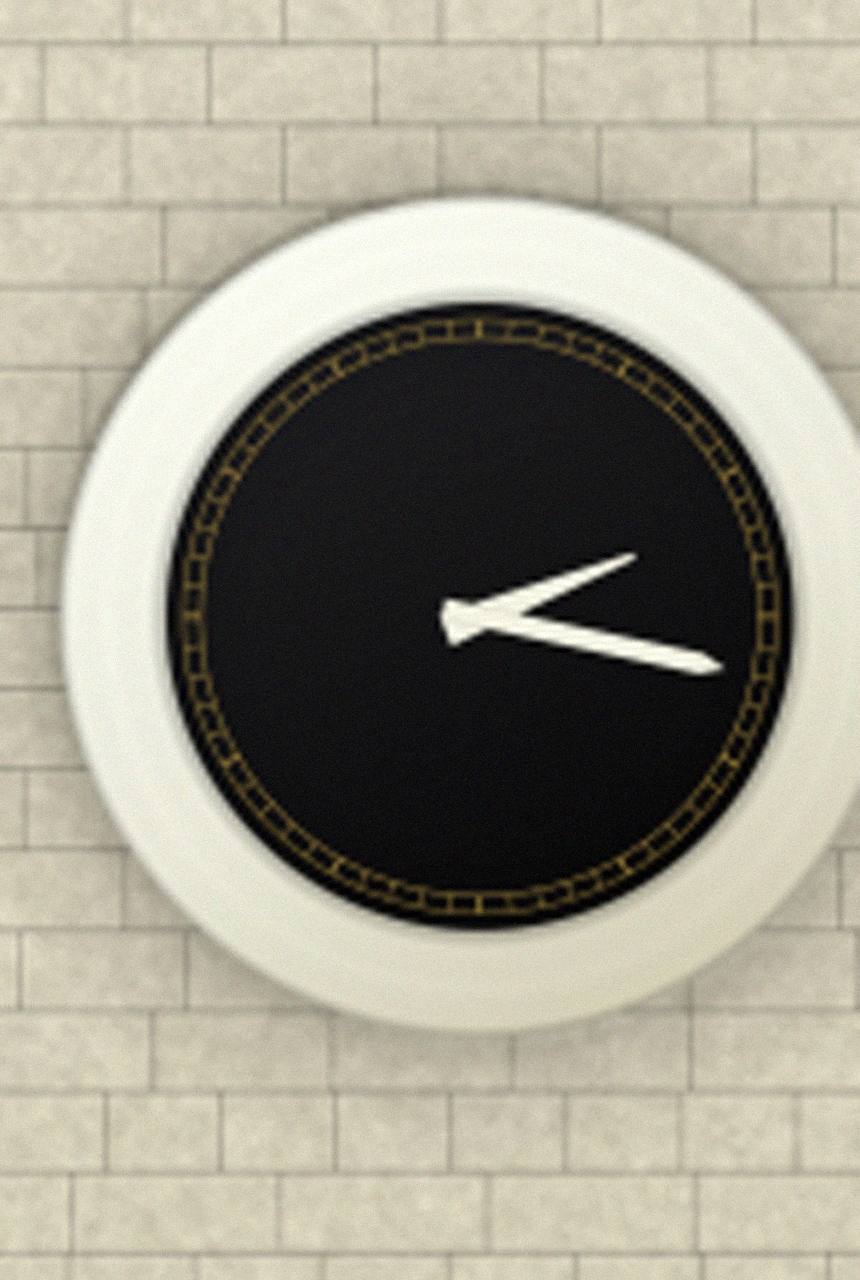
2,17
